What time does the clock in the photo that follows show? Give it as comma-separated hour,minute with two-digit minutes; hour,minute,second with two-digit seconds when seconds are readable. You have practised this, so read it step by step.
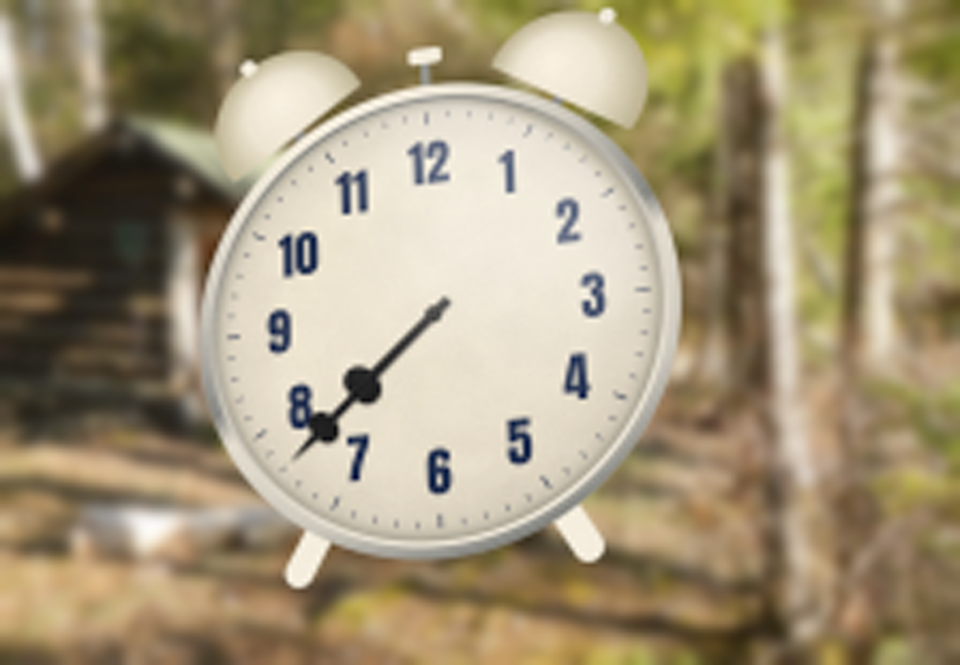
7,38
